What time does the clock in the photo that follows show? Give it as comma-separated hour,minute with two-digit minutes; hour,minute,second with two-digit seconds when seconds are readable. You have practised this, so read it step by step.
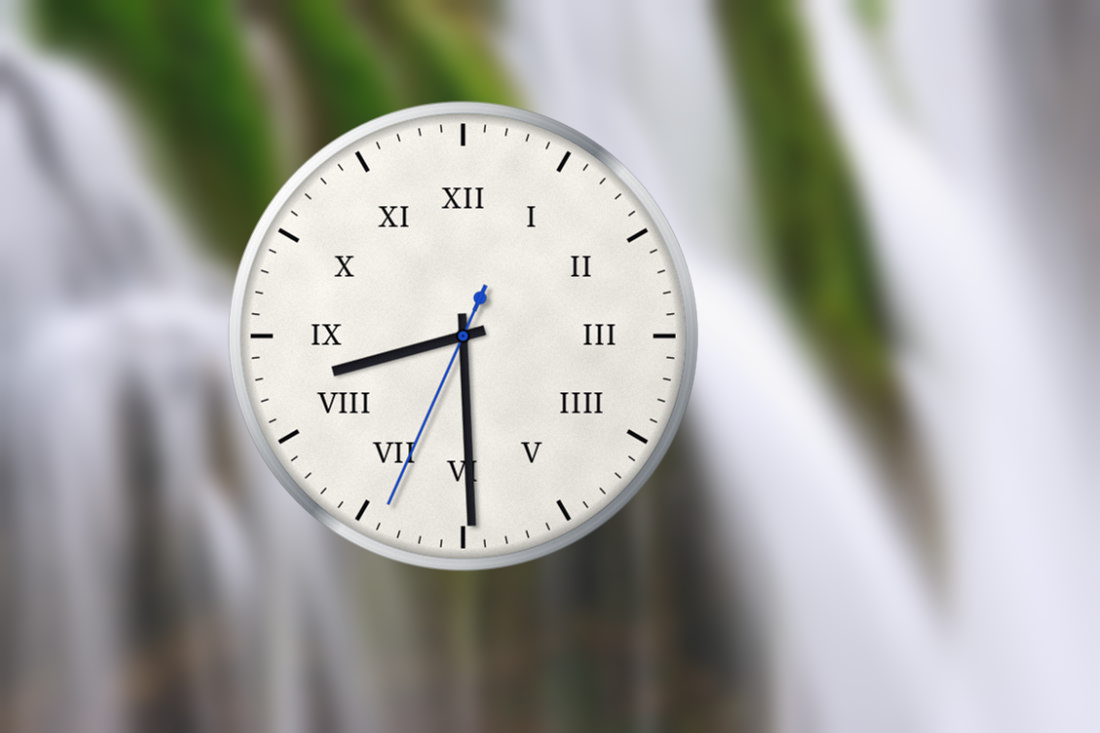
8,29,34
